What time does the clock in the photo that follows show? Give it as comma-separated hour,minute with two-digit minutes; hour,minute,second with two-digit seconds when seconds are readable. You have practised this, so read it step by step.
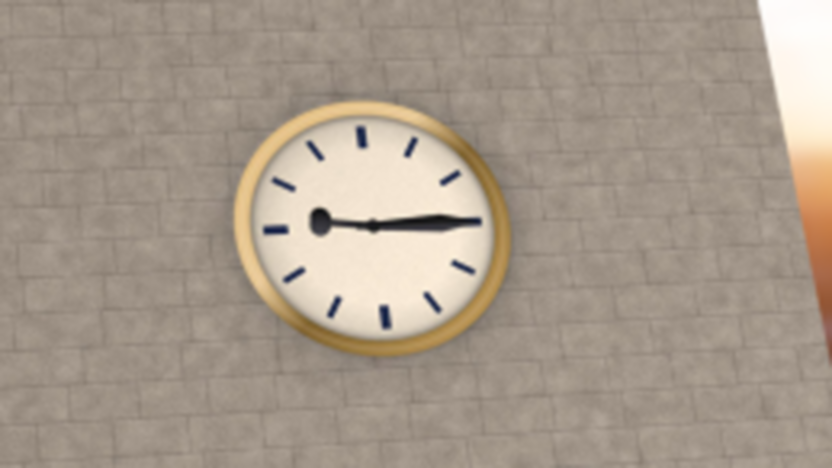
9,15
